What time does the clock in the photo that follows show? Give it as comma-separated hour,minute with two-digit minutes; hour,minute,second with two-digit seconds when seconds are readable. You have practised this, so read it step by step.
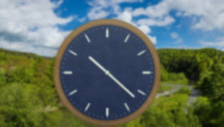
10,22
